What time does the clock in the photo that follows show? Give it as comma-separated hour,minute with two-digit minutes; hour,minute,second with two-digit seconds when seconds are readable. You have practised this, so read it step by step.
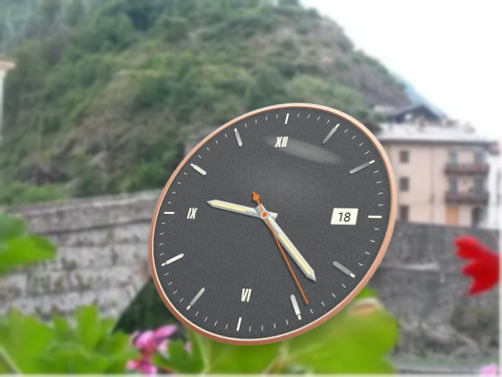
9,22,24
